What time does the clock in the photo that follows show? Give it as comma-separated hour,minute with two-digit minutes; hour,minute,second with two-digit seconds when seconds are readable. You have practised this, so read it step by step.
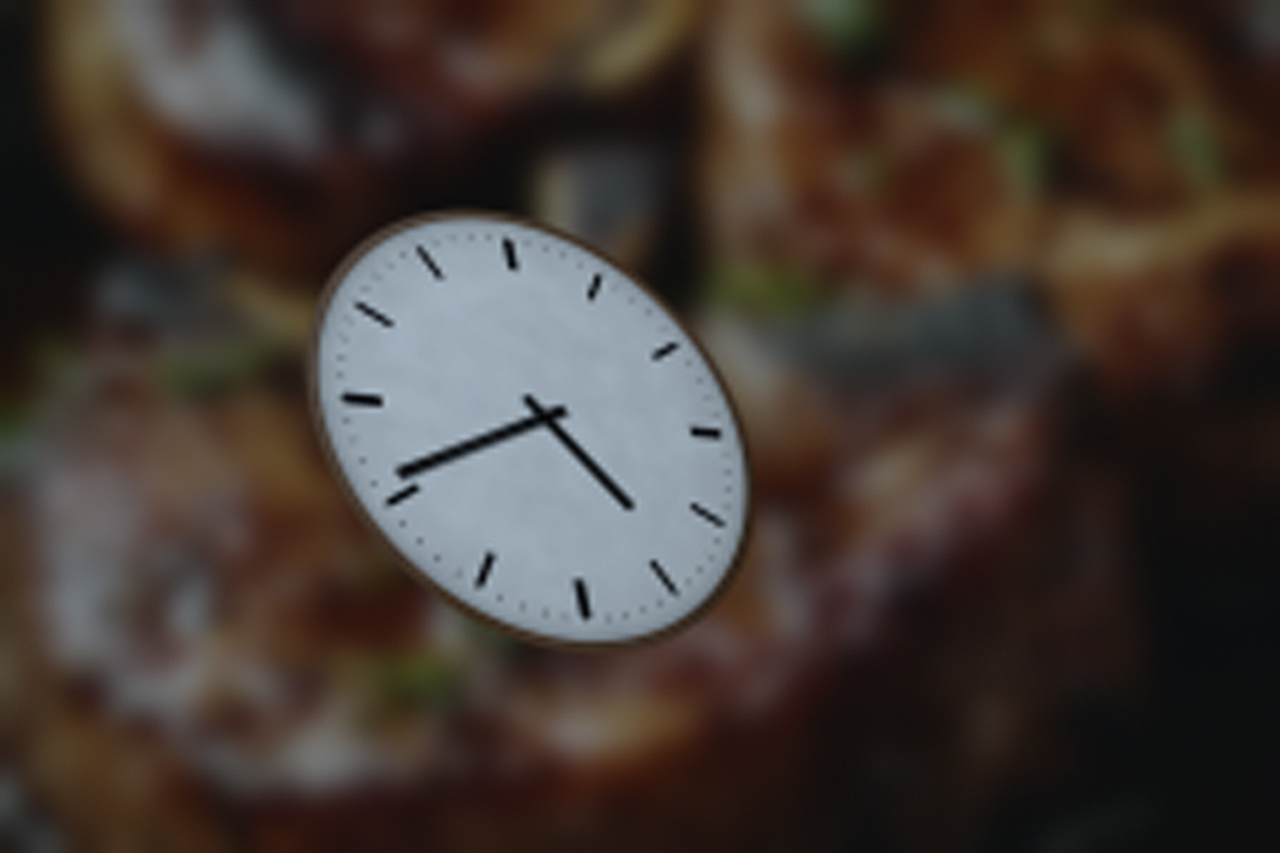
4,41
